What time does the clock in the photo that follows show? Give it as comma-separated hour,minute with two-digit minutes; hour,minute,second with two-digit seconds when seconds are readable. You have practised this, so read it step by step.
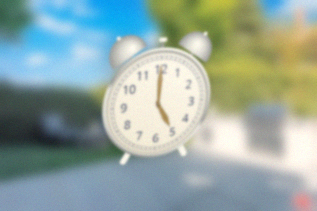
5,00
